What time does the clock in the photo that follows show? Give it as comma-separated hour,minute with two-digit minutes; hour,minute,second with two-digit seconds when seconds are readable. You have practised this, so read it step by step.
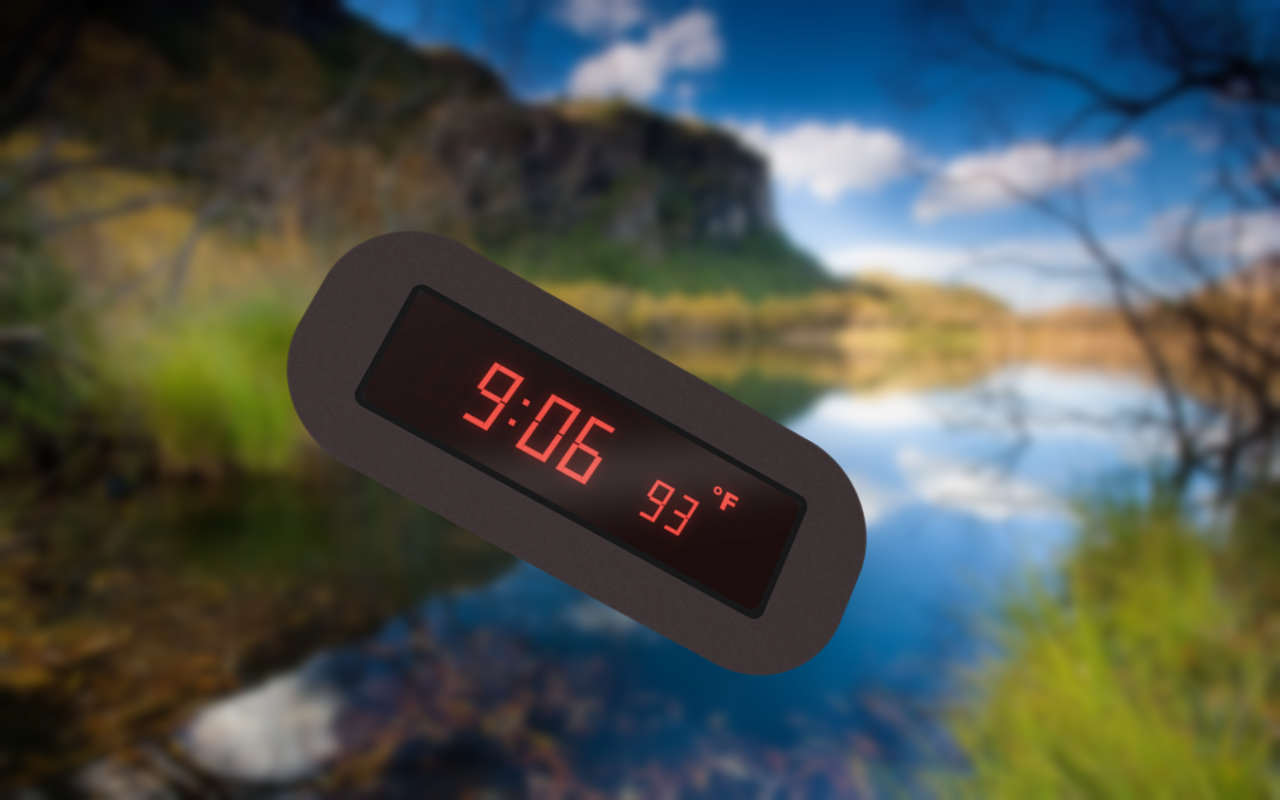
9,06
